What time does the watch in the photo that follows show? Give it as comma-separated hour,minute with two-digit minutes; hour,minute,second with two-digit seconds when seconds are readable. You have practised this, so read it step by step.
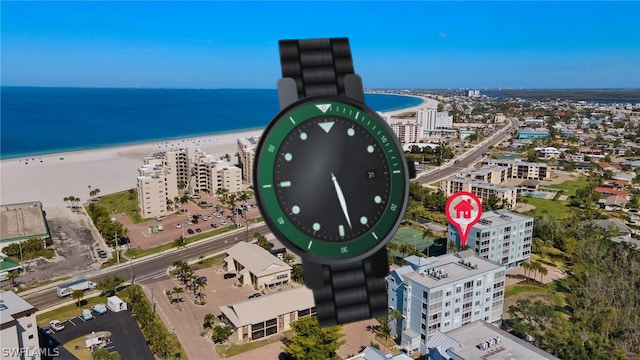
5,28
